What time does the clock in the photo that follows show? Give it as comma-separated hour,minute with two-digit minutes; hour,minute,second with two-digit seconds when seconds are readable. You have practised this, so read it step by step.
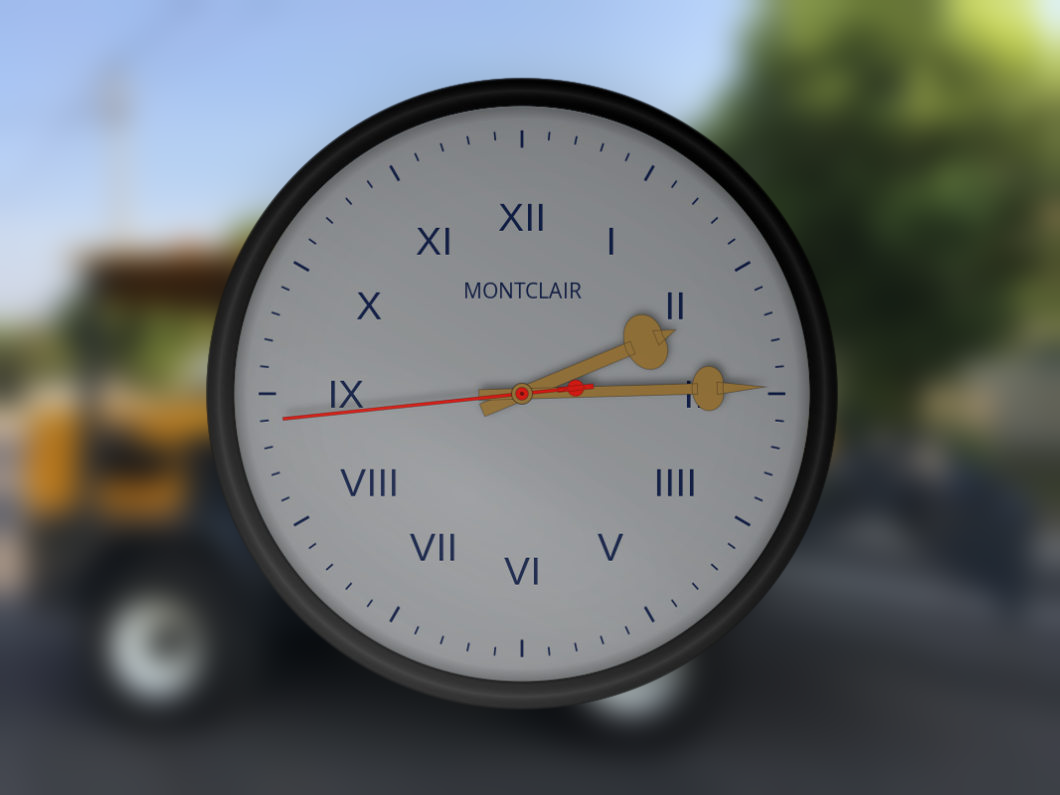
2,14,44
